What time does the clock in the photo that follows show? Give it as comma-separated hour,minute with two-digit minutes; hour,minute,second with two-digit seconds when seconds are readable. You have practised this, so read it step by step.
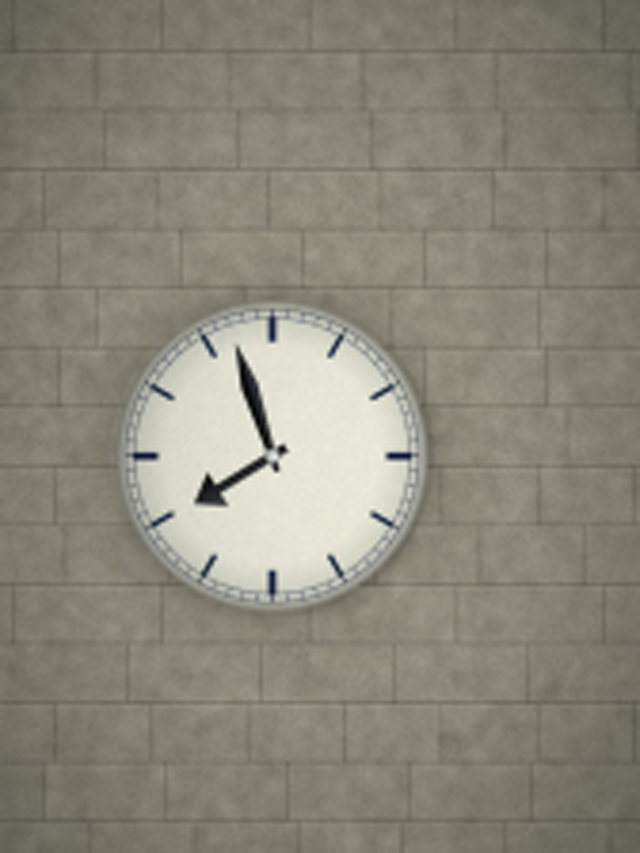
7,57
